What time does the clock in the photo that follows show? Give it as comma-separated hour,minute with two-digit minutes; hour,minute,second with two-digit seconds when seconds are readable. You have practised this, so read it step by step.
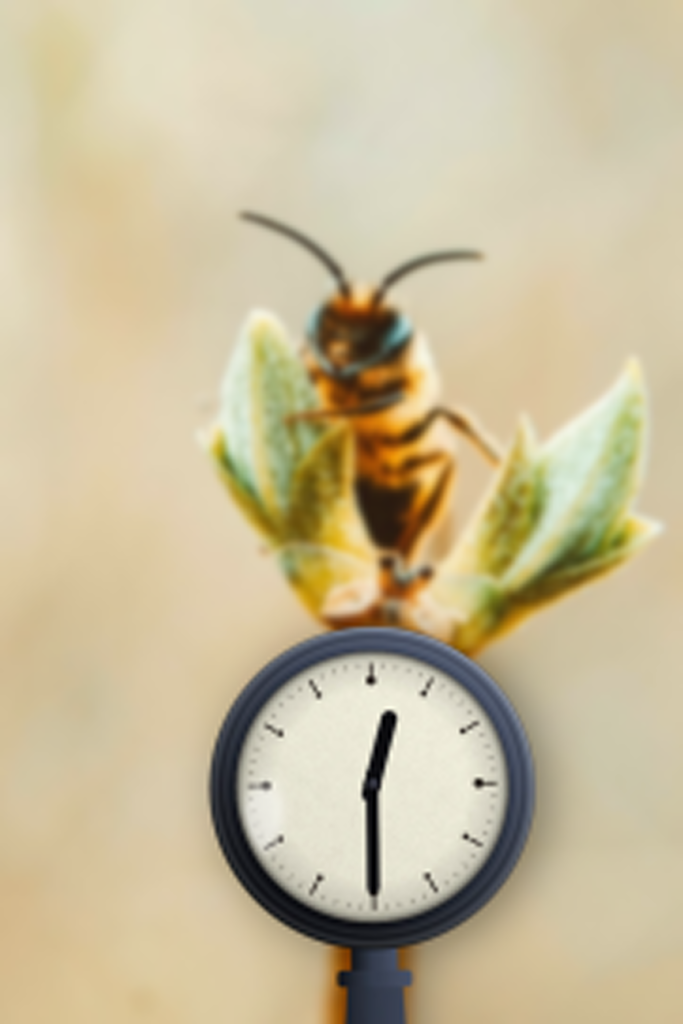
12,30
